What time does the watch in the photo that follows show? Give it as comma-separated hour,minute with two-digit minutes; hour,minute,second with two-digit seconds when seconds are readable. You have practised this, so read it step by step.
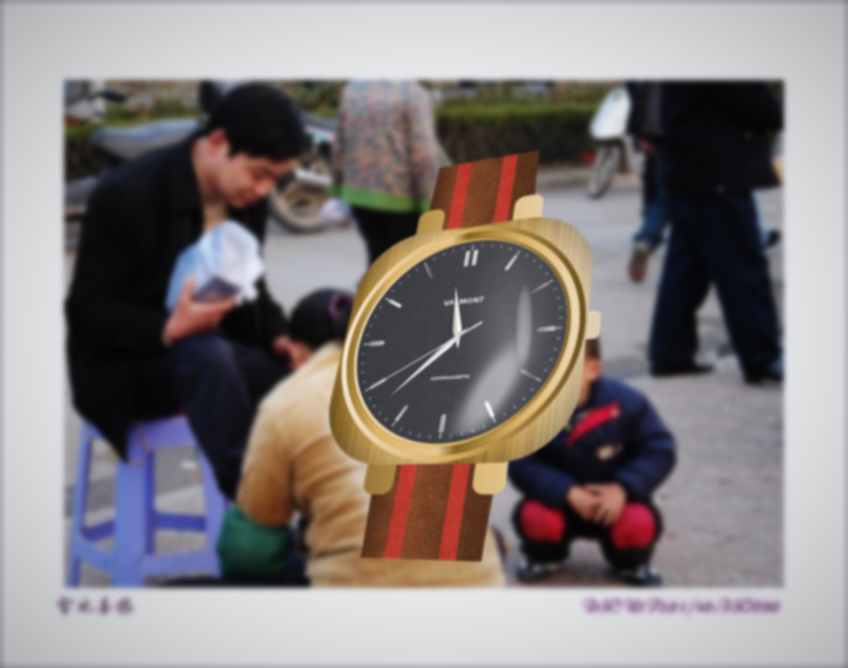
11,37,40
